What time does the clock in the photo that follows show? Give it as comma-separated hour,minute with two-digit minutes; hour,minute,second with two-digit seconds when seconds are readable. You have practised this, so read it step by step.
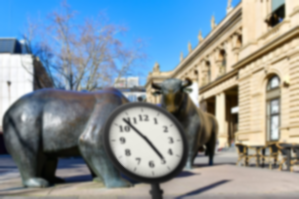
4,53
